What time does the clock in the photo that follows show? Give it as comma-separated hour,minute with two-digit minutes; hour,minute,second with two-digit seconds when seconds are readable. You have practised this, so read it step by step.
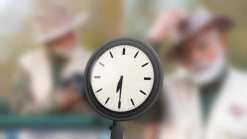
6,30
